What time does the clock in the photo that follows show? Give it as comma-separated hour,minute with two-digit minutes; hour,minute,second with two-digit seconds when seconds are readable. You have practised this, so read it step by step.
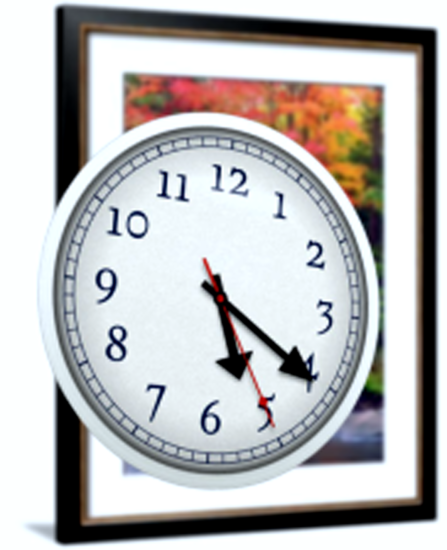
5,20,25
